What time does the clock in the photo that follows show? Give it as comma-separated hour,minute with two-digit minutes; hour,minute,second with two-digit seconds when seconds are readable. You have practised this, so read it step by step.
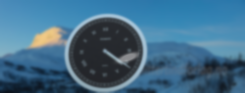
4,21
